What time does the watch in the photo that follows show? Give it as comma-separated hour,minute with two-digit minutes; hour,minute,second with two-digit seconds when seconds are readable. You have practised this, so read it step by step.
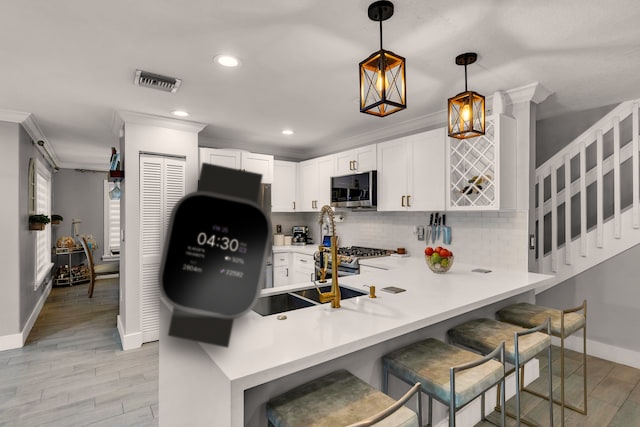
4,30
